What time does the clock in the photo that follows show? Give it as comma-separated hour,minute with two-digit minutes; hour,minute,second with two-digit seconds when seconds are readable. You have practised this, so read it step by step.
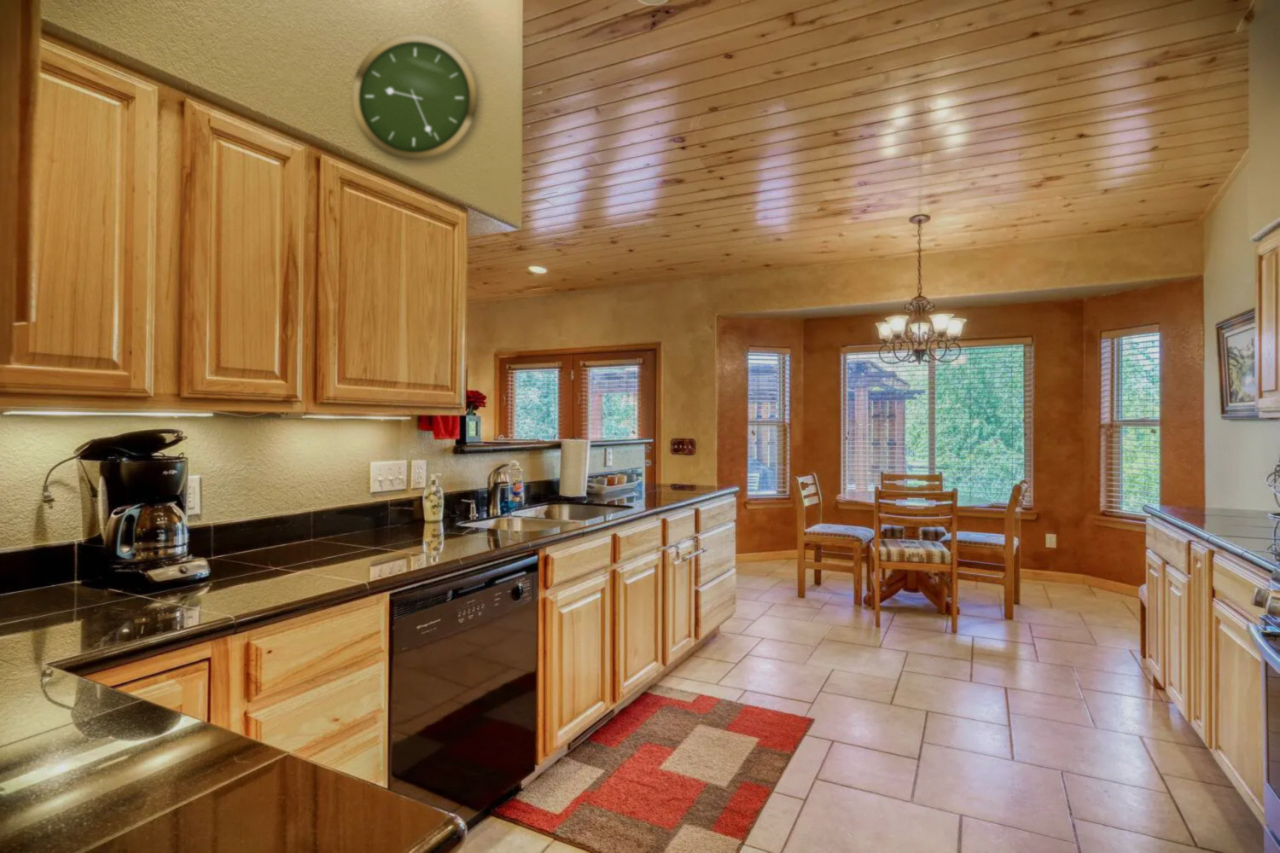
9,26
